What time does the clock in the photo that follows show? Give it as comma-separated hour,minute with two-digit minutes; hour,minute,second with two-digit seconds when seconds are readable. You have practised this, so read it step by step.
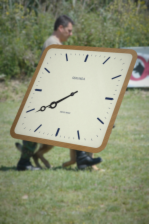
7,39
